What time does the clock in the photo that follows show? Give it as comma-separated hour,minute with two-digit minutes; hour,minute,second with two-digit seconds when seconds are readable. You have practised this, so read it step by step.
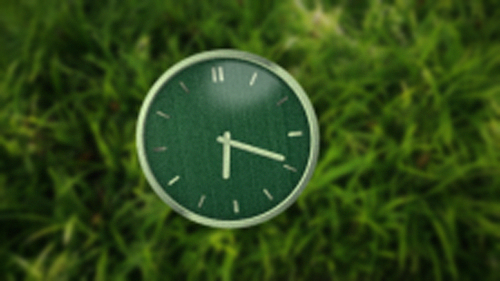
6,19
